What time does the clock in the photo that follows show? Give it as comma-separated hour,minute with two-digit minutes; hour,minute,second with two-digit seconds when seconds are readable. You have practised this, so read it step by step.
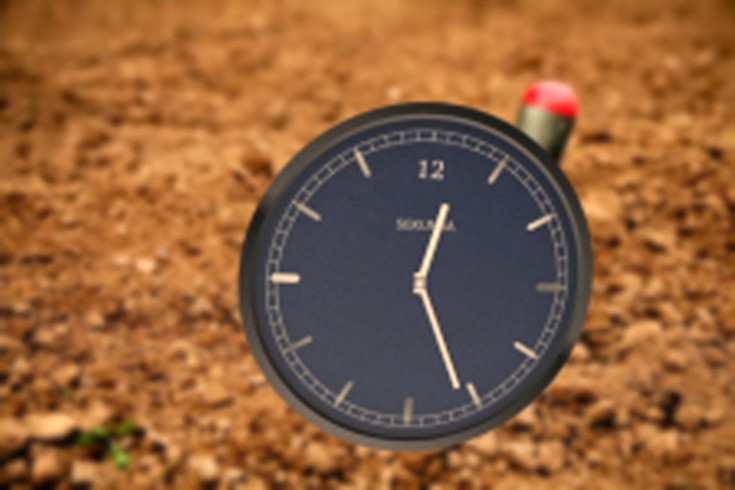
12,26
